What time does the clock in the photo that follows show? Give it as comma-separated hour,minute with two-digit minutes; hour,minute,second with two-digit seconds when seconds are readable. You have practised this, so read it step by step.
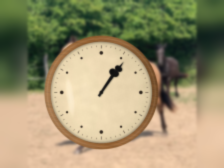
1,06
